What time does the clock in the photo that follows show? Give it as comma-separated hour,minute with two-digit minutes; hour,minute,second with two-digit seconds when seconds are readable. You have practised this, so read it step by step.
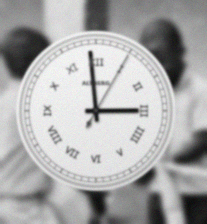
2,59,05
